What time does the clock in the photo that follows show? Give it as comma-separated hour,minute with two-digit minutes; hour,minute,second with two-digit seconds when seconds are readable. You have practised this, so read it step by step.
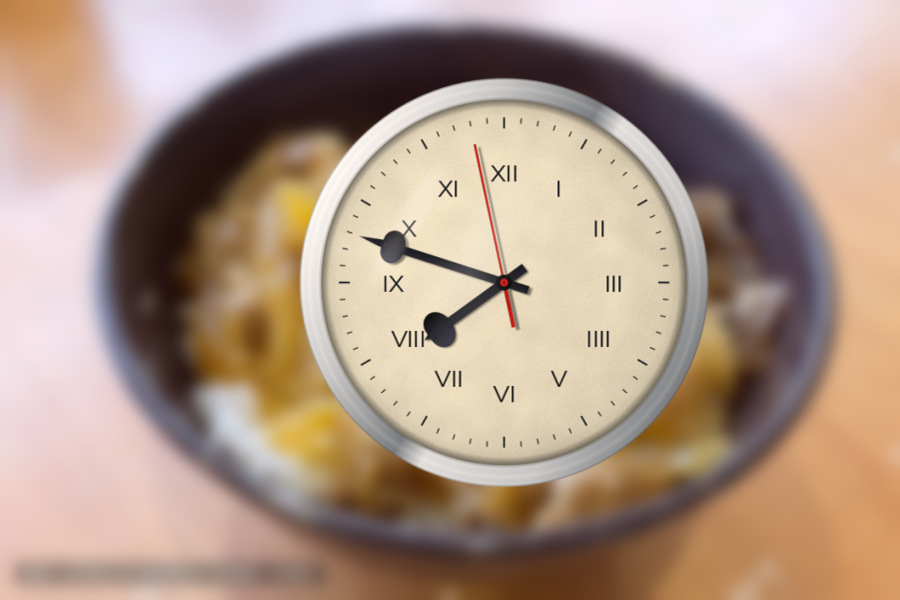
7,47,58
